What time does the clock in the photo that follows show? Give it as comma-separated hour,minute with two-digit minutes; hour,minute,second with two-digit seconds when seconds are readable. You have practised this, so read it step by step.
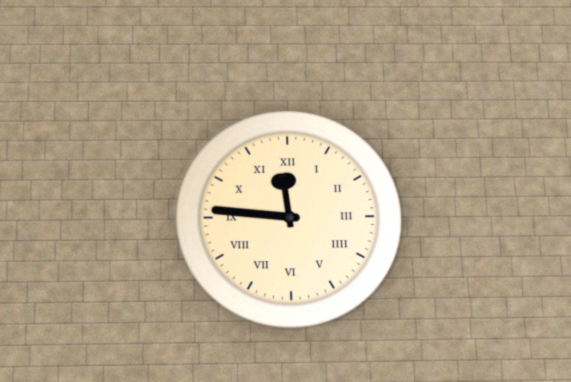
11,46
